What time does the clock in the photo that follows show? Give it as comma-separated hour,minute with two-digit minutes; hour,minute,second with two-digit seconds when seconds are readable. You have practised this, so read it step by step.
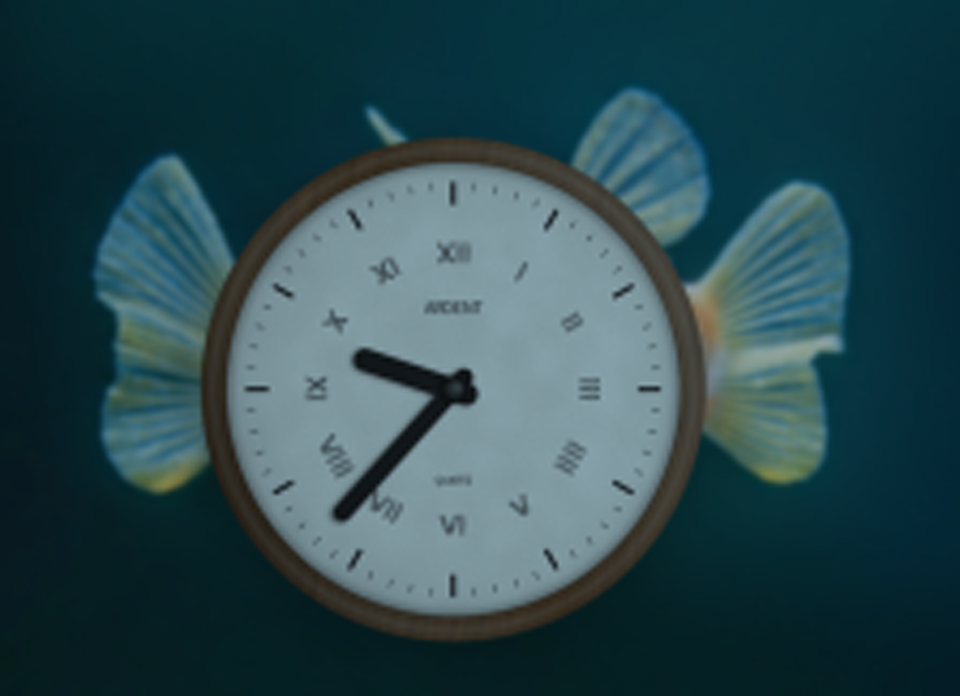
9,37
